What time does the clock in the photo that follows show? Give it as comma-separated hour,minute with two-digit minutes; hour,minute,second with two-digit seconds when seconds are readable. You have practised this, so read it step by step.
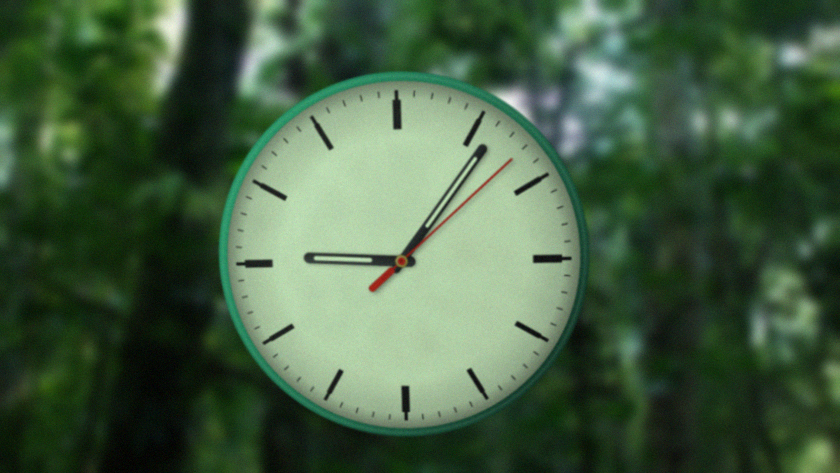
9,06,08
